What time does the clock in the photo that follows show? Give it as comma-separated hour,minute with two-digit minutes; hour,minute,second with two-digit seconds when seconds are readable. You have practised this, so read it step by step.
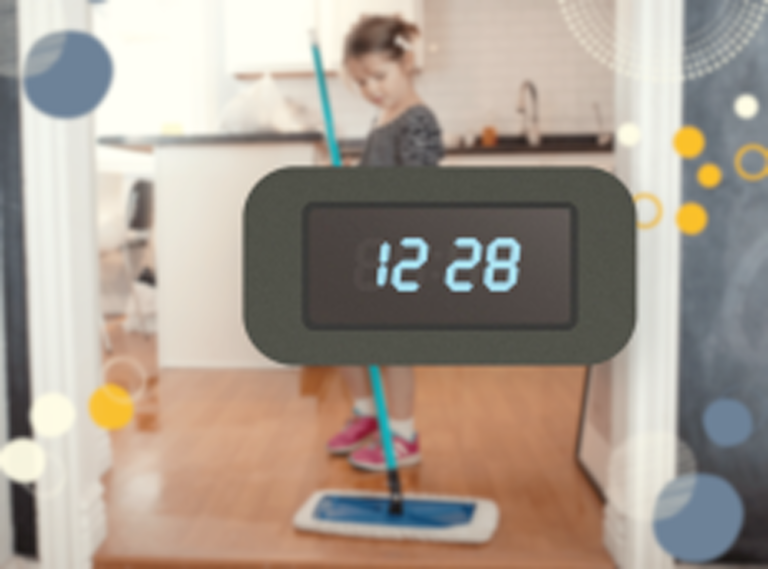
12,28
